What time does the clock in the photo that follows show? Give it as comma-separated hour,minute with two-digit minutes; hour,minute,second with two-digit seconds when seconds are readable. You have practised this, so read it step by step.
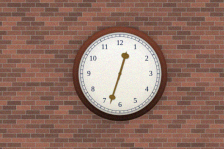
12,33
